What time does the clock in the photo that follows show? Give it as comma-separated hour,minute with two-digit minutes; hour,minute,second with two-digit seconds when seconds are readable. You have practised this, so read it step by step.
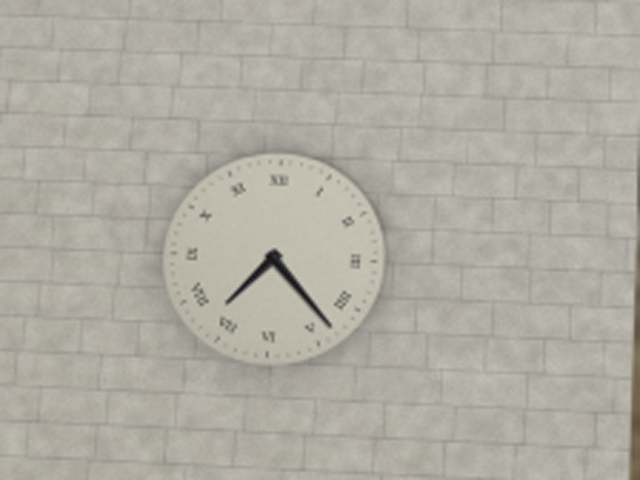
7,23
